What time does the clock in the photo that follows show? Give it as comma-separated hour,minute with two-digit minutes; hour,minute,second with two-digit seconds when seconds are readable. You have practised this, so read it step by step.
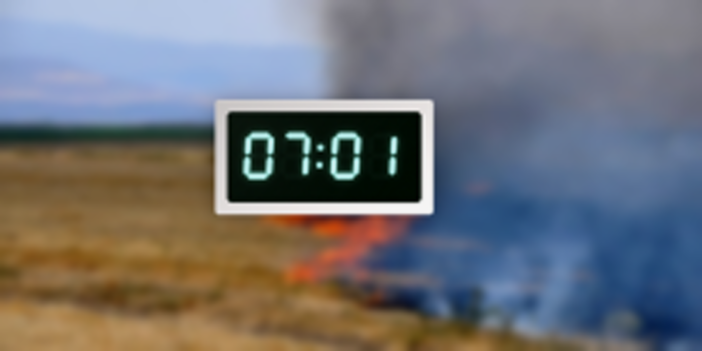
7,01
